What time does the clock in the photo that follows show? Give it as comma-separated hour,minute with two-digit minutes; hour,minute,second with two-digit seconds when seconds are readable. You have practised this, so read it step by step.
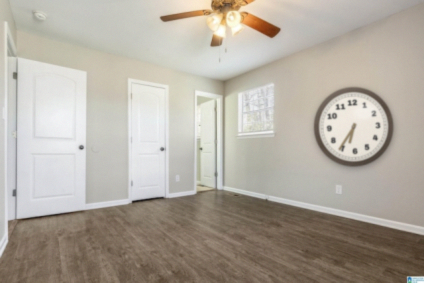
6,36
